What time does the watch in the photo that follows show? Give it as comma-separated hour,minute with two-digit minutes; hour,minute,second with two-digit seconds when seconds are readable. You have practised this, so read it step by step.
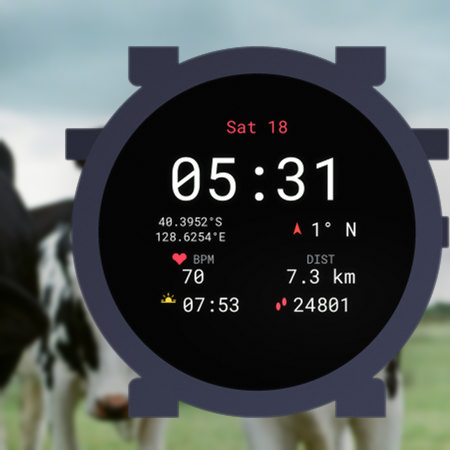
5,31
